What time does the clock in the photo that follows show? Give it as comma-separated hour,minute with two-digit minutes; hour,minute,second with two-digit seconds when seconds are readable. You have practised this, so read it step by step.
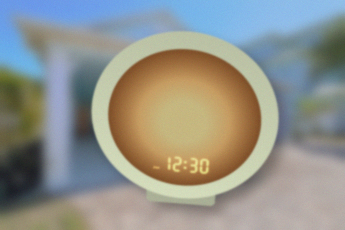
12,30
